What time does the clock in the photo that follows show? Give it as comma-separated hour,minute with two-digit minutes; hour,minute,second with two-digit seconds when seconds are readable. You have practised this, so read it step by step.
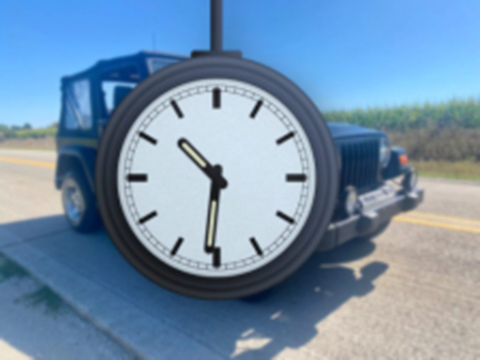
10,31
